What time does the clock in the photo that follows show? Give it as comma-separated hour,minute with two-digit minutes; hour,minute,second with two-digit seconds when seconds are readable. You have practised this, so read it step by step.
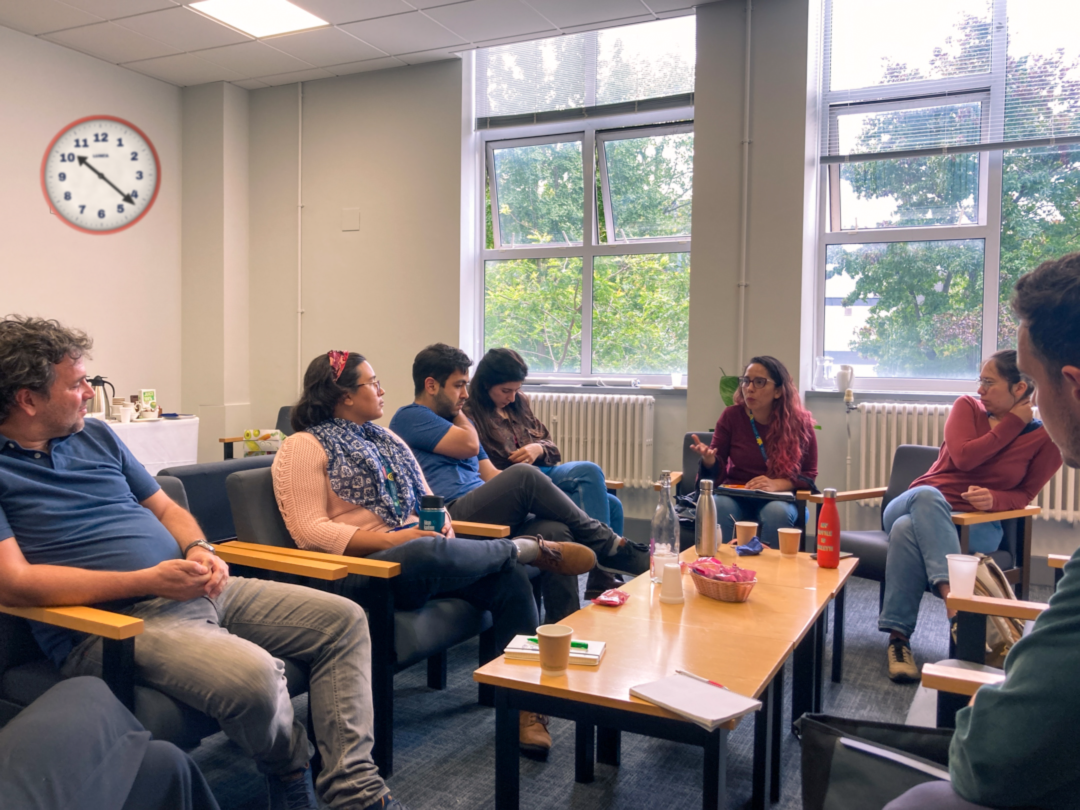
10,22
